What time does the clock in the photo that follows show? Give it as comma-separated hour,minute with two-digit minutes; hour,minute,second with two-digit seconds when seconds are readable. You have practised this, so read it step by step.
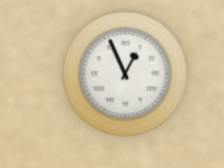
12,56
